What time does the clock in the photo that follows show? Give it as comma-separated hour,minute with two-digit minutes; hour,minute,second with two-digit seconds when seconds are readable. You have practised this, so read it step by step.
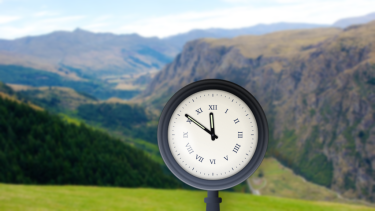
11,51
